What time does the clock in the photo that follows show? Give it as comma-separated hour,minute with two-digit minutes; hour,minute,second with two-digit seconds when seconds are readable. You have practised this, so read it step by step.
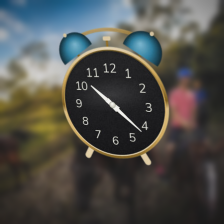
10,22
